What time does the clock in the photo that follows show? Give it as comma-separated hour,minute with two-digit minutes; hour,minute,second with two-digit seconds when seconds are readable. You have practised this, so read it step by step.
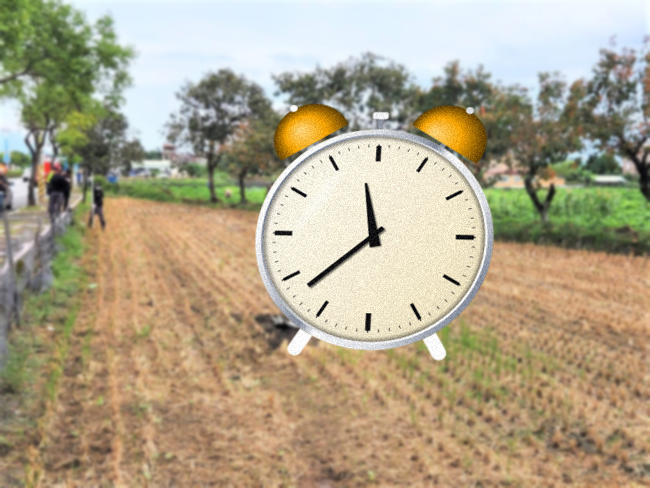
11,38
